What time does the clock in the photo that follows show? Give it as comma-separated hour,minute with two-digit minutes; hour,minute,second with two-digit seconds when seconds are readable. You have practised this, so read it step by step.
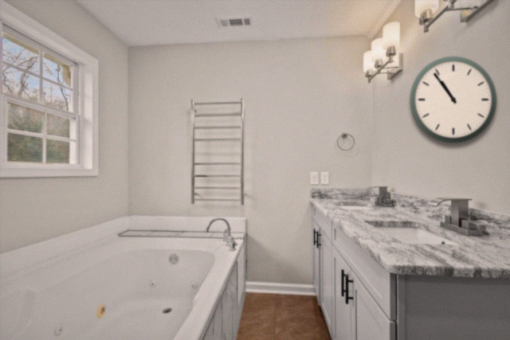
10,54
